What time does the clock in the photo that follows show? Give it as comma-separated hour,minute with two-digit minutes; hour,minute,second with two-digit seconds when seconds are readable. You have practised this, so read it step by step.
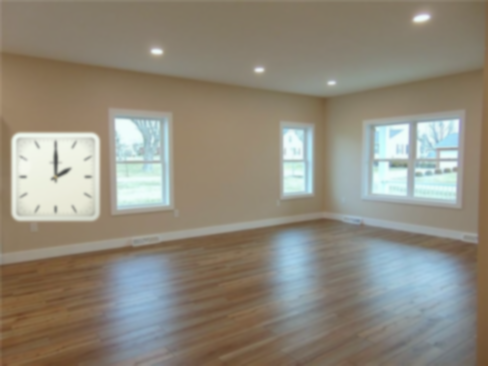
2,00
